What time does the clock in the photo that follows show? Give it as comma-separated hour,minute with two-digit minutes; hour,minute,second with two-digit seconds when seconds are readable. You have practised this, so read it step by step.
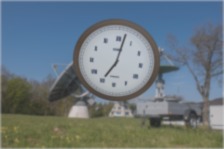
7,02
